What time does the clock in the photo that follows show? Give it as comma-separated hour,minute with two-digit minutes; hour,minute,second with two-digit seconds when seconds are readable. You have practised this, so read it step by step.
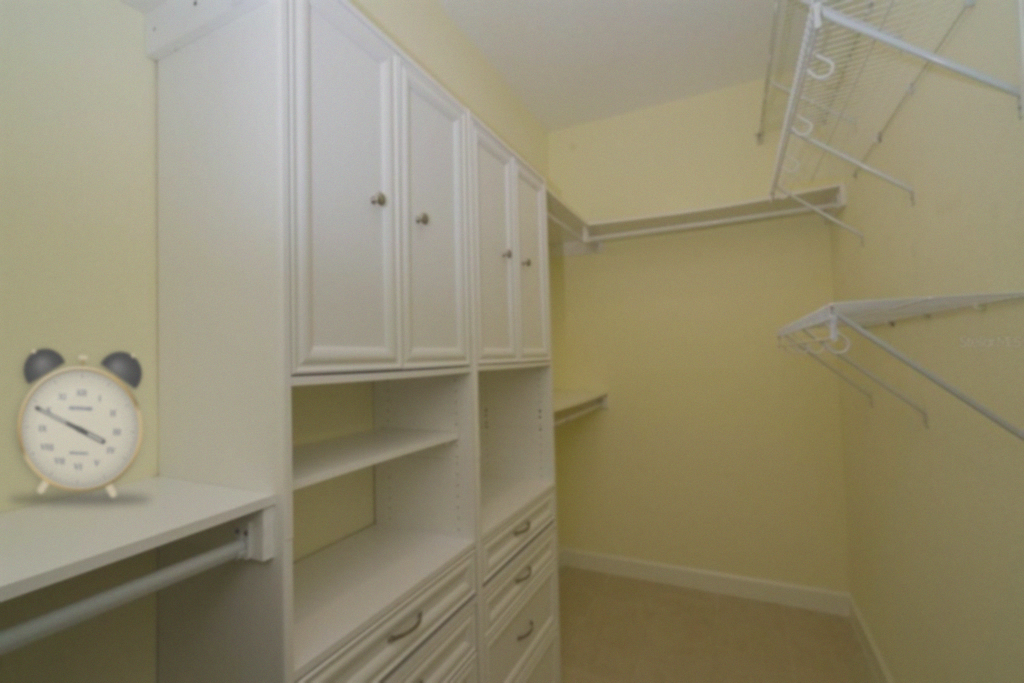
3,49
